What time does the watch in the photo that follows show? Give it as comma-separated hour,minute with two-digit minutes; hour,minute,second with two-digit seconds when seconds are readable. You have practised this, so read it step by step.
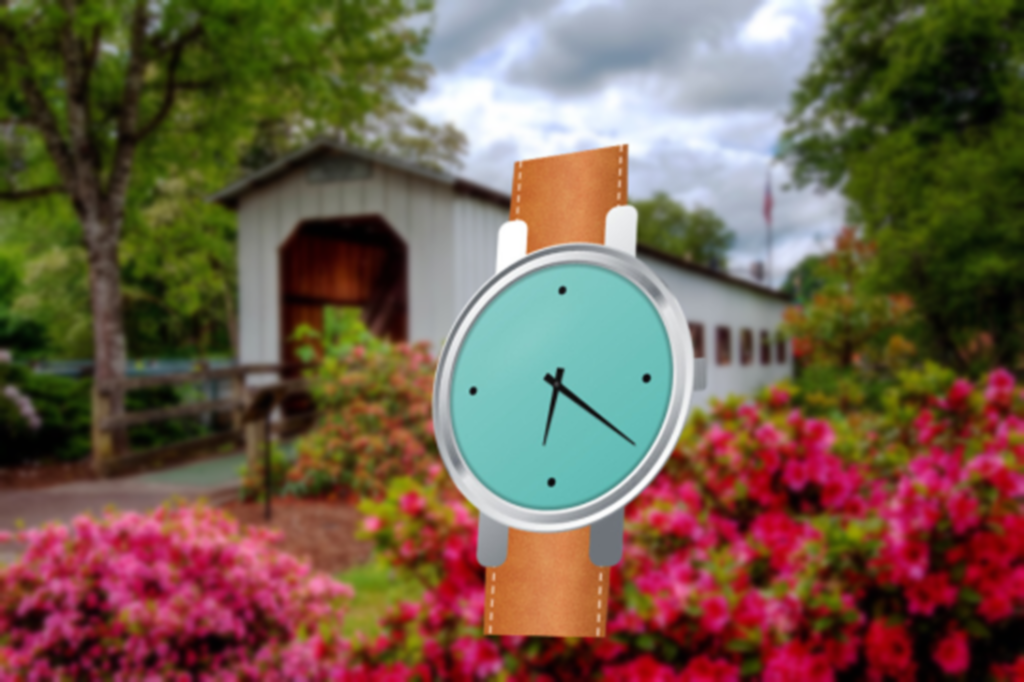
6,21
